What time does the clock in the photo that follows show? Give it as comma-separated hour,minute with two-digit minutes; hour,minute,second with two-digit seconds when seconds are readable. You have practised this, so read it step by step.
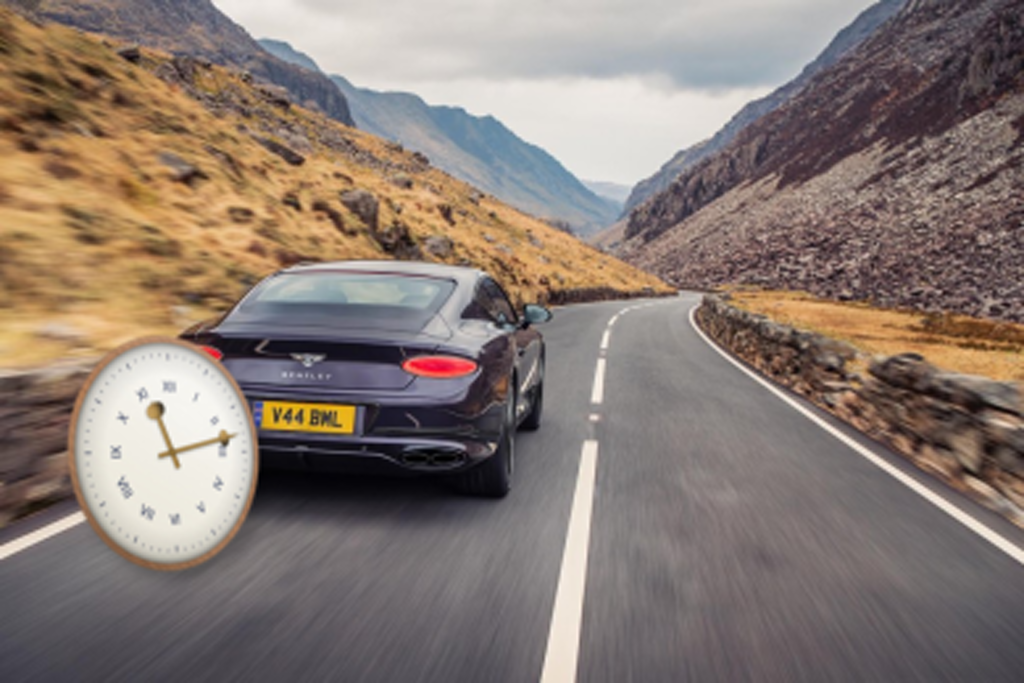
11,13
